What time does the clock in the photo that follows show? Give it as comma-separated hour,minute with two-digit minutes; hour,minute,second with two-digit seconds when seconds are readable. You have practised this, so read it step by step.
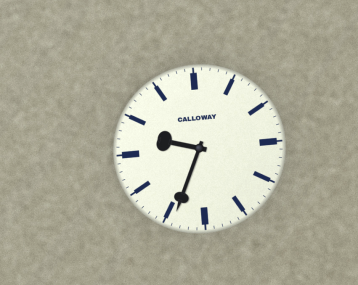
9,34
